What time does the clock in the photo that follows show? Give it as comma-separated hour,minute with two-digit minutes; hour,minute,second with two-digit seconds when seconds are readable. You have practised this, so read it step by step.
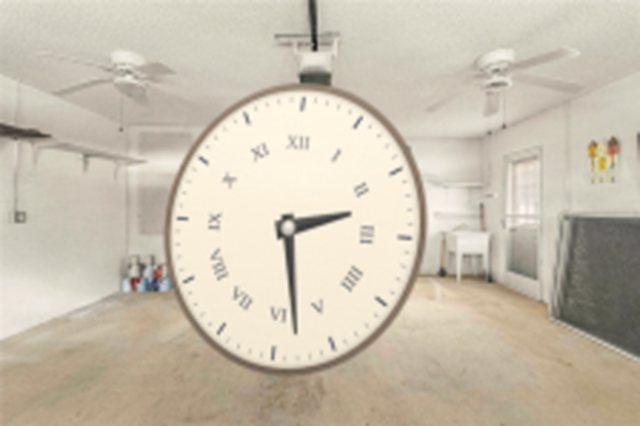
2,28
